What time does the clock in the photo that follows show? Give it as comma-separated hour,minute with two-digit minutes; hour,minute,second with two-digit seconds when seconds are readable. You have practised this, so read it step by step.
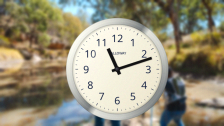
11,12
